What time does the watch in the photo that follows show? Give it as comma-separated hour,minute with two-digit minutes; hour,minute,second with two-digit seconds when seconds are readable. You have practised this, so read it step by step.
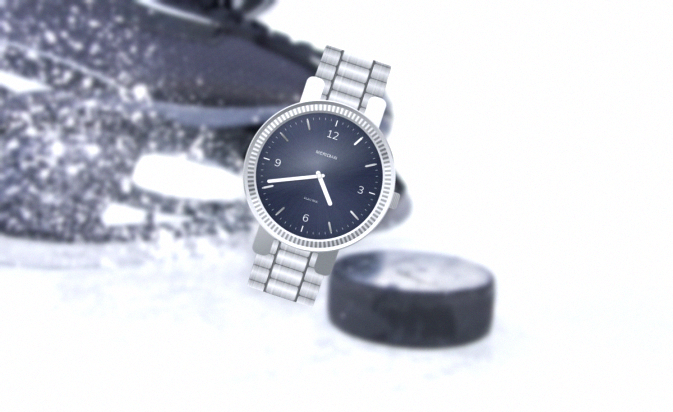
4,41
